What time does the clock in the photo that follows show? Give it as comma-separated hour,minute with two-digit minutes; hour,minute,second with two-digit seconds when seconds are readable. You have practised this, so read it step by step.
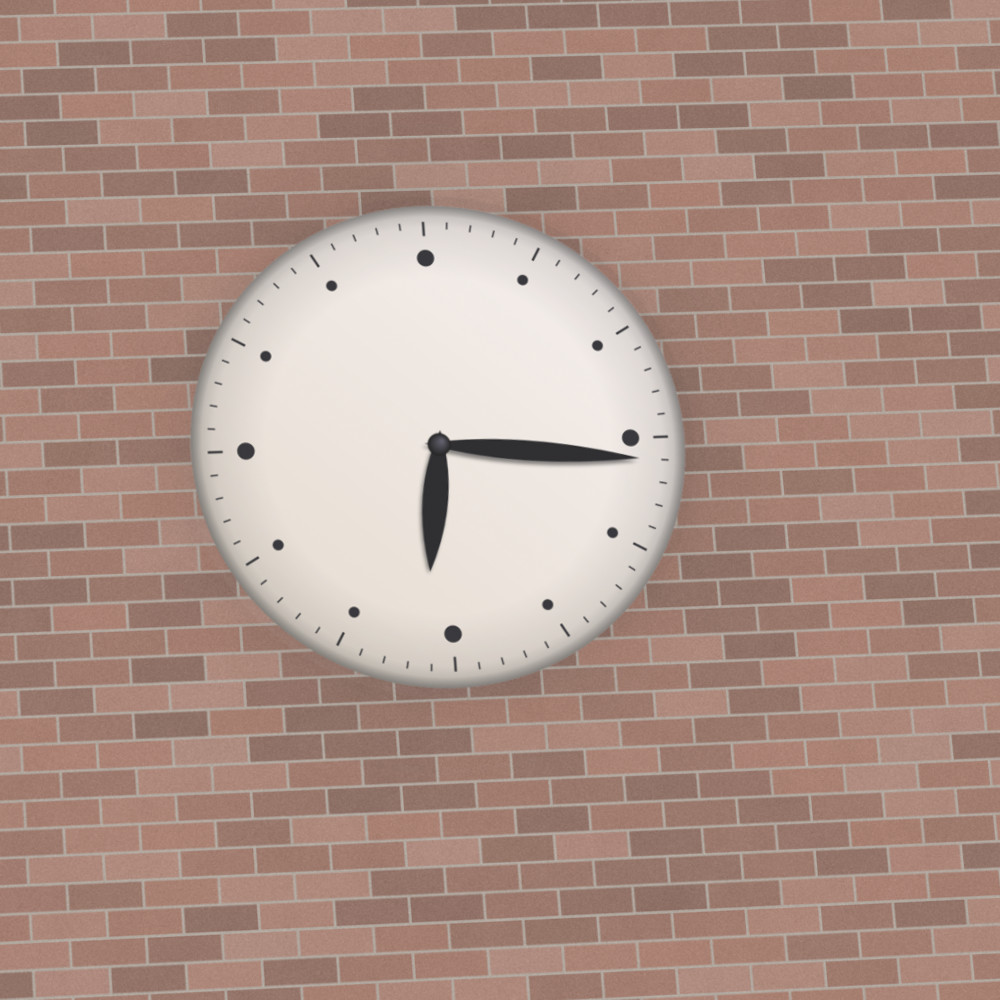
6,16
